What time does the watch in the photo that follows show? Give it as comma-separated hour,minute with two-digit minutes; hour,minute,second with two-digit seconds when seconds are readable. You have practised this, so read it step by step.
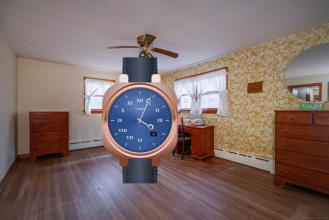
4,04
